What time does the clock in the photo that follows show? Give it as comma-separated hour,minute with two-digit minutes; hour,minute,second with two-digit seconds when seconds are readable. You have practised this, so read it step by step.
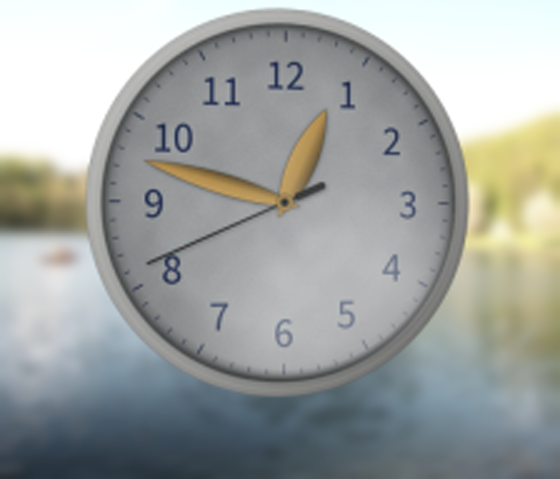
12,47,41
